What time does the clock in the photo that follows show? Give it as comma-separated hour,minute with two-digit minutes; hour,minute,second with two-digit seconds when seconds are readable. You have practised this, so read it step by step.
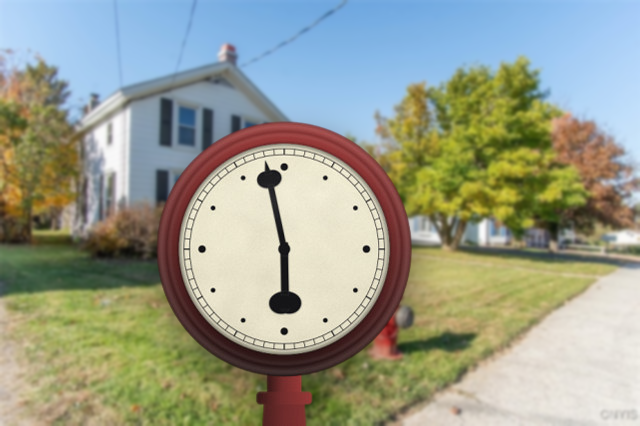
5,58
